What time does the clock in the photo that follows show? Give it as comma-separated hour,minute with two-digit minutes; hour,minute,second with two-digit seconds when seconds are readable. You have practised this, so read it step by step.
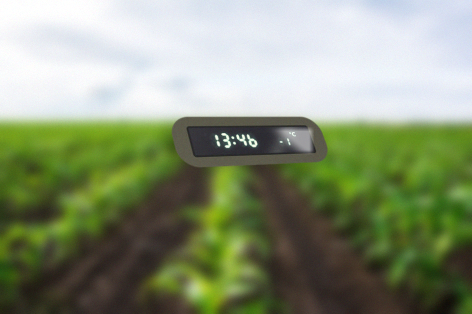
13,46
